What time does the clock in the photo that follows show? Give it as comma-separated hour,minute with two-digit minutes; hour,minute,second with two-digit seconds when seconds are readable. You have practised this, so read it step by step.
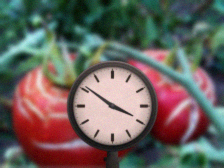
3,51
